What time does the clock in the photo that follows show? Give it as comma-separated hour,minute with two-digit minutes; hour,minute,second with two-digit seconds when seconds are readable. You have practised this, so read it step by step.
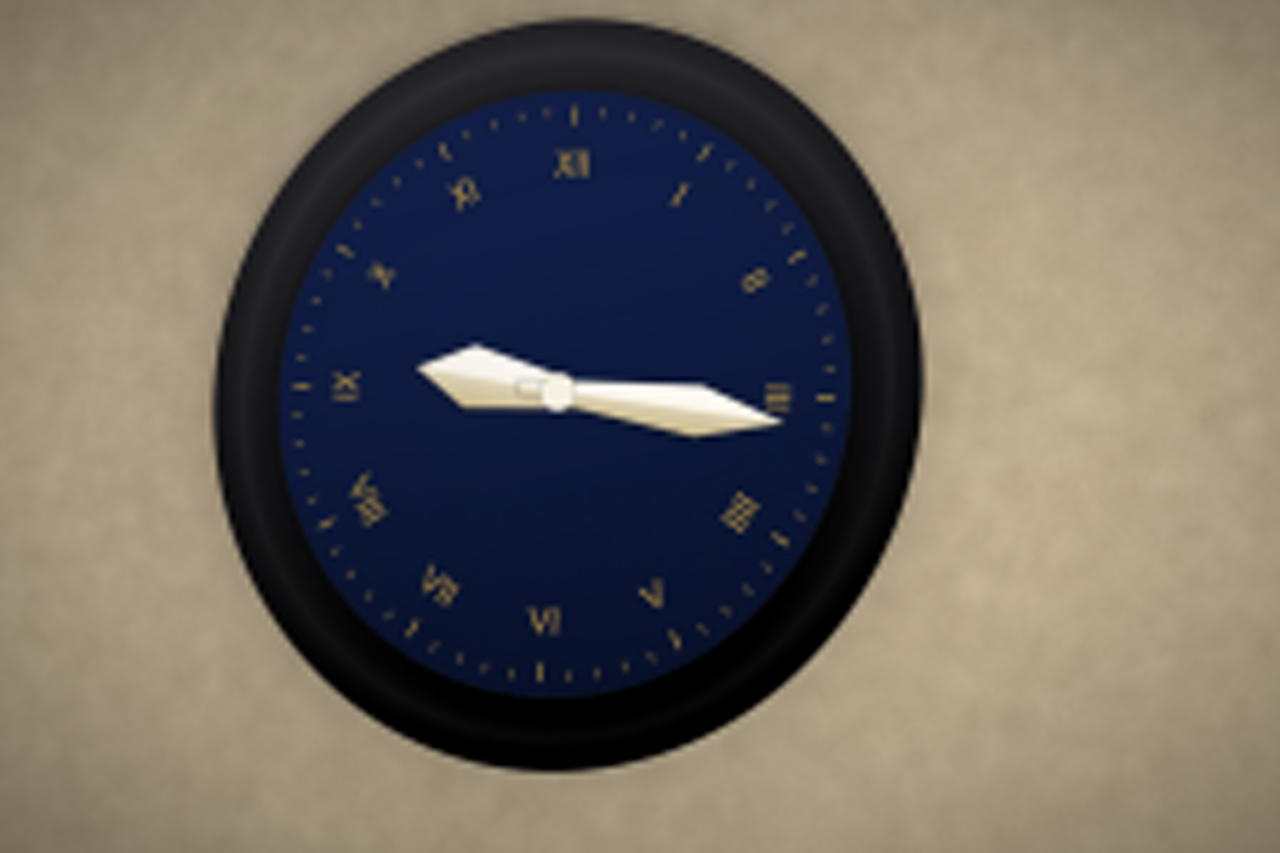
9,16
